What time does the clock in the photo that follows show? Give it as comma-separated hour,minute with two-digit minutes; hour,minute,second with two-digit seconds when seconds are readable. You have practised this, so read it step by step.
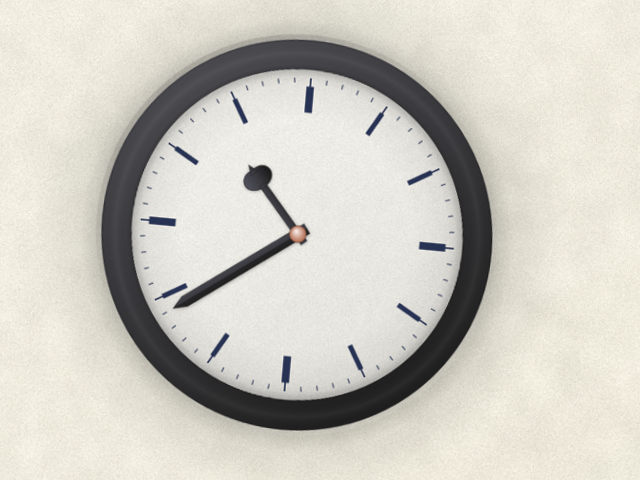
10,39
